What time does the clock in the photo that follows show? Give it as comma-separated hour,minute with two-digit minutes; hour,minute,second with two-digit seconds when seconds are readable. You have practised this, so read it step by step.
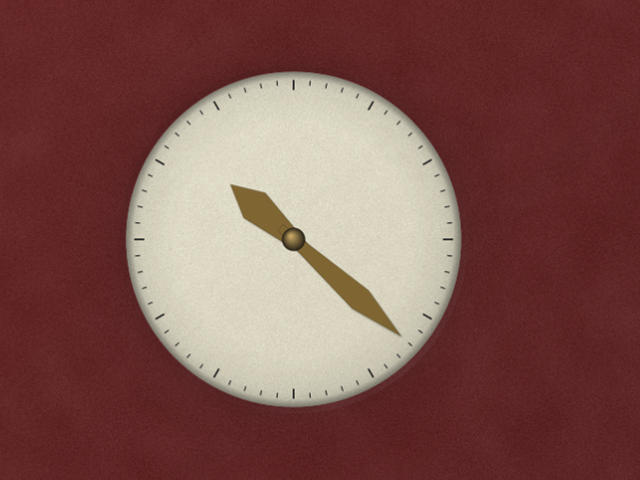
10,22
